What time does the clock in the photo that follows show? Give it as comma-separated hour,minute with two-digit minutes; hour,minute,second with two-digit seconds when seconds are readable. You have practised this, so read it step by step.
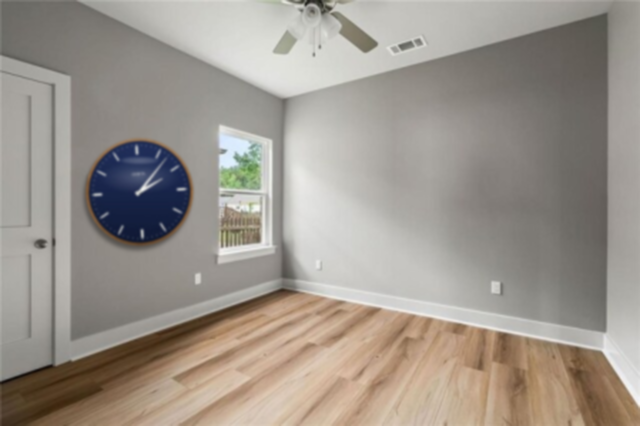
2,07
